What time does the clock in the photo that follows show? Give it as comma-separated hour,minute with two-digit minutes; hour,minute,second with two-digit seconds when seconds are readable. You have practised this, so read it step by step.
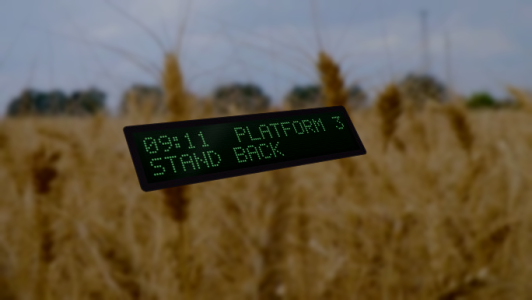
9,11
